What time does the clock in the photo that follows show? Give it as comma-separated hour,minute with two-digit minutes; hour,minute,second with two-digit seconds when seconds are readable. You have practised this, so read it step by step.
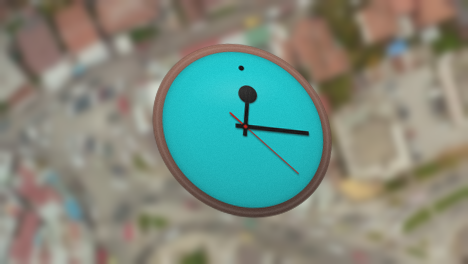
12,15,22
